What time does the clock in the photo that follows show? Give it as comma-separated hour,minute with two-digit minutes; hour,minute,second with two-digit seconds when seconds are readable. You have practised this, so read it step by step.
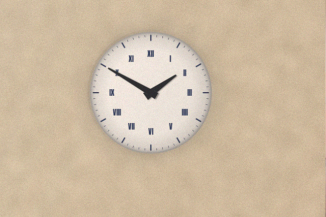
1,50
